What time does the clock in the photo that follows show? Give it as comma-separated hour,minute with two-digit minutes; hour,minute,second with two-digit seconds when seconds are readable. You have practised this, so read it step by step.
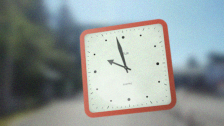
9,58
